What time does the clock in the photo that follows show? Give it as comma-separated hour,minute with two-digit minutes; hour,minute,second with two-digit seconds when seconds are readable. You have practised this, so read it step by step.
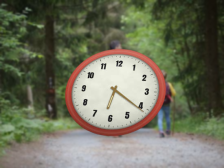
6,21
